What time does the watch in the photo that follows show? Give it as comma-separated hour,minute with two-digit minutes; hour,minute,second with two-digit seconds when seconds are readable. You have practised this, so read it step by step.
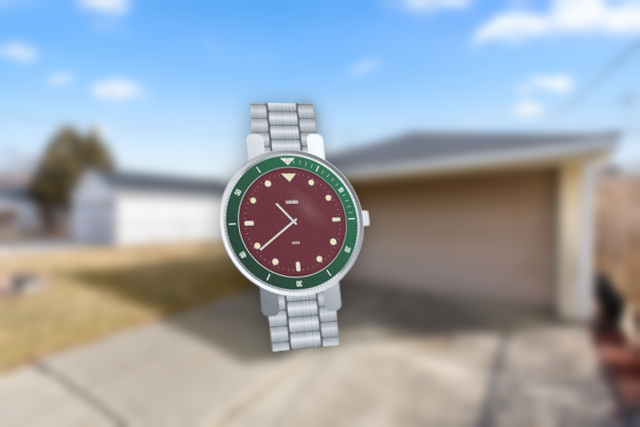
10,39
